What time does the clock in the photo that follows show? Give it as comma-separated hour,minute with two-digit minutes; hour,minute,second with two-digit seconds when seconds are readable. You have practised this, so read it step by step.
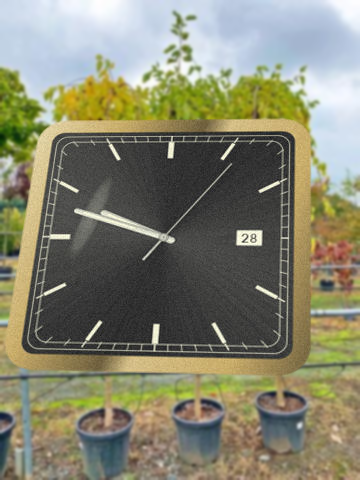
9,48,06
